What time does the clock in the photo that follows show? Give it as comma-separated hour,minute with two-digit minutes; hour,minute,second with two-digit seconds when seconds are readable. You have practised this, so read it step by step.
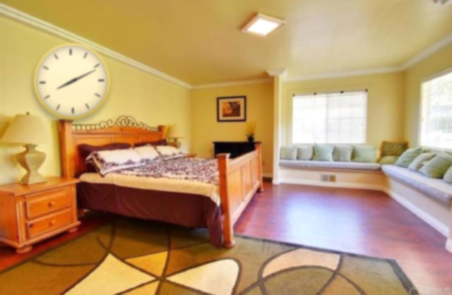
8,11
